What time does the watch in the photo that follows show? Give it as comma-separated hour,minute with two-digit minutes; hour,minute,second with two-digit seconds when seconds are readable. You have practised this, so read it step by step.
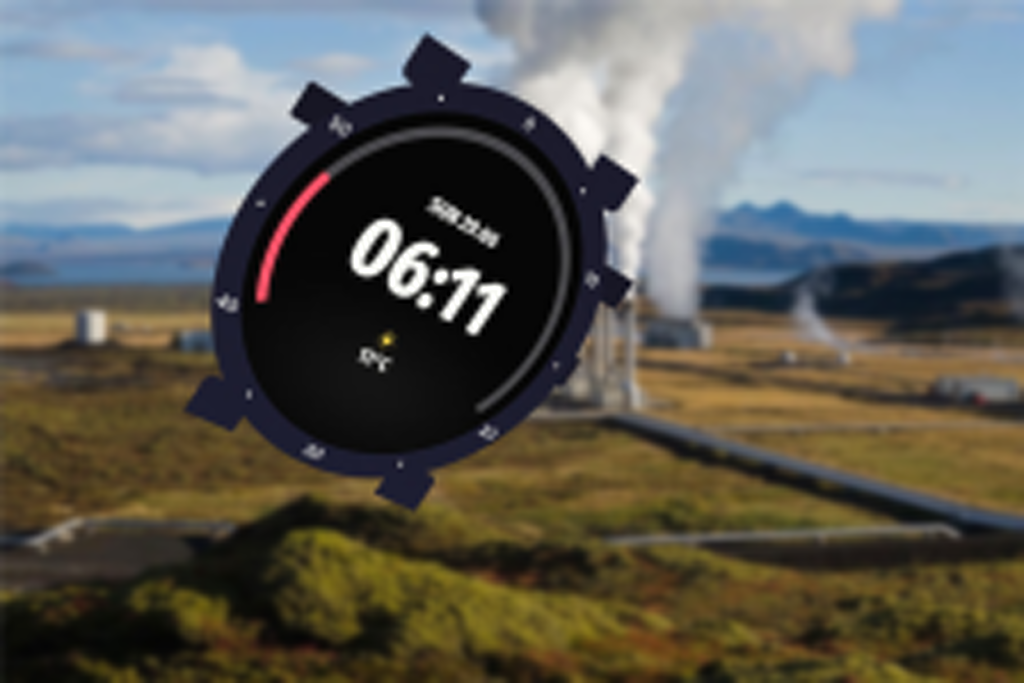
6,11
